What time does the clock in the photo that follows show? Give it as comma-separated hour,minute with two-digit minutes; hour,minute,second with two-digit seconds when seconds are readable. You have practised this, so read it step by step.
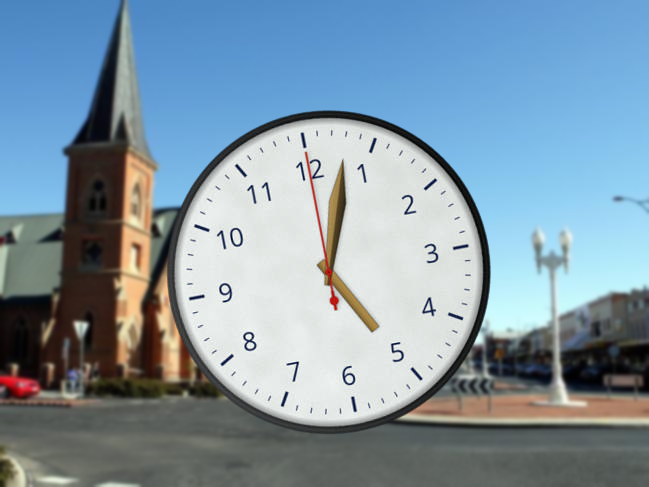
5,03,00
